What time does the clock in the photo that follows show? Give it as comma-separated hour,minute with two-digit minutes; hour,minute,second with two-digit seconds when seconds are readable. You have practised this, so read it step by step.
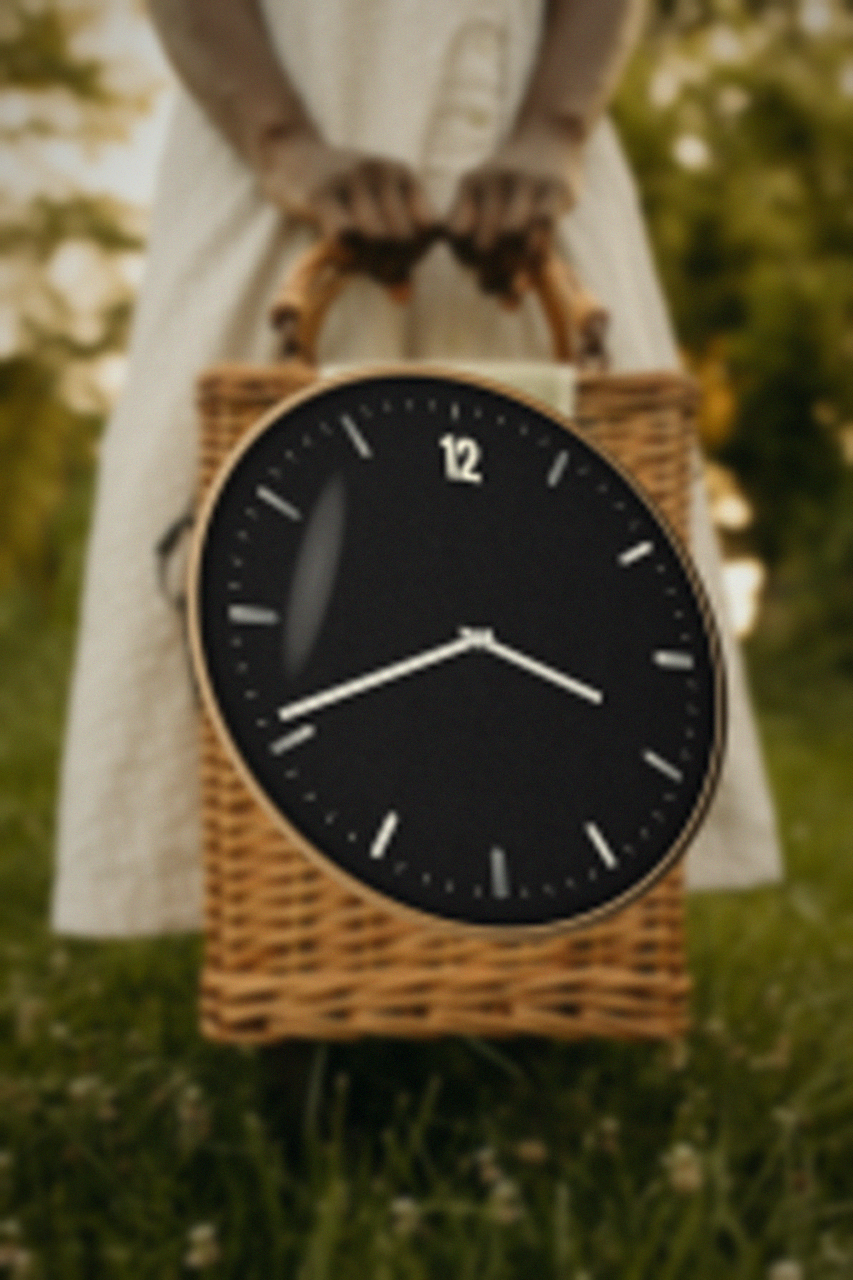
3,41
